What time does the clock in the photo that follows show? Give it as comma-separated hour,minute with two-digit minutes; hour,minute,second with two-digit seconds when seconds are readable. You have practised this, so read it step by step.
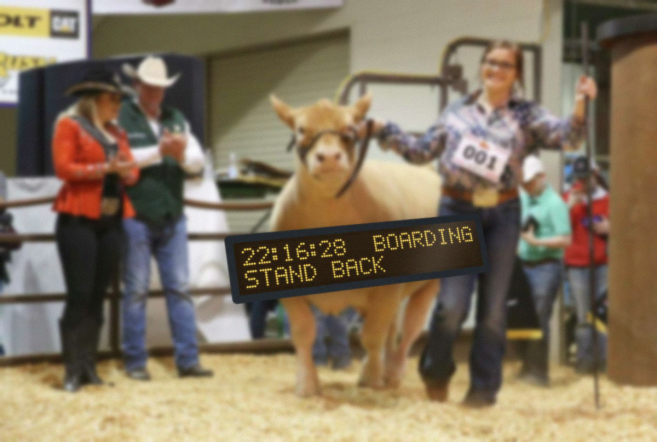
22,16,28
